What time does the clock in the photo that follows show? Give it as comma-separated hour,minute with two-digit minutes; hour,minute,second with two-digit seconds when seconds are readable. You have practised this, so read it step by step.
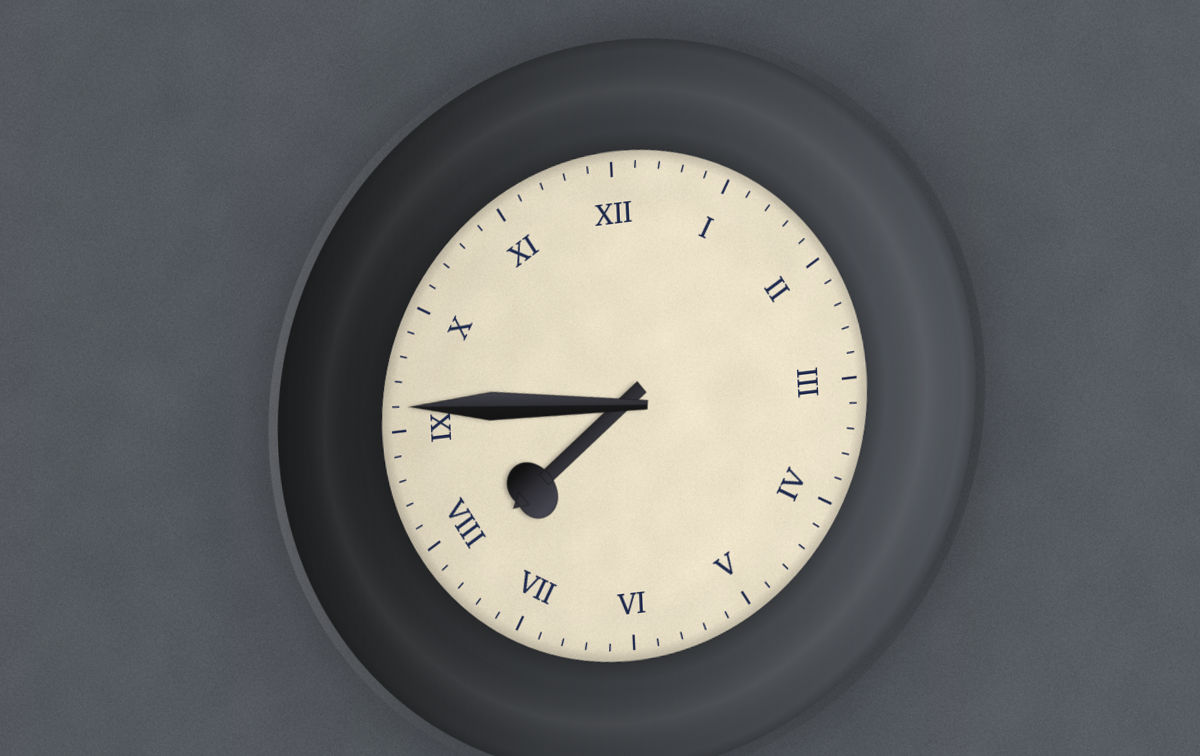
7,46
